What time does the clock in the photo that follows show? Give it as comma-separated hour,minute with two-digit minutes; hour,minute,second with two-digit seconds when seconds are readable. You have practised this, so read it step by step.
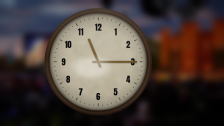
11,15
